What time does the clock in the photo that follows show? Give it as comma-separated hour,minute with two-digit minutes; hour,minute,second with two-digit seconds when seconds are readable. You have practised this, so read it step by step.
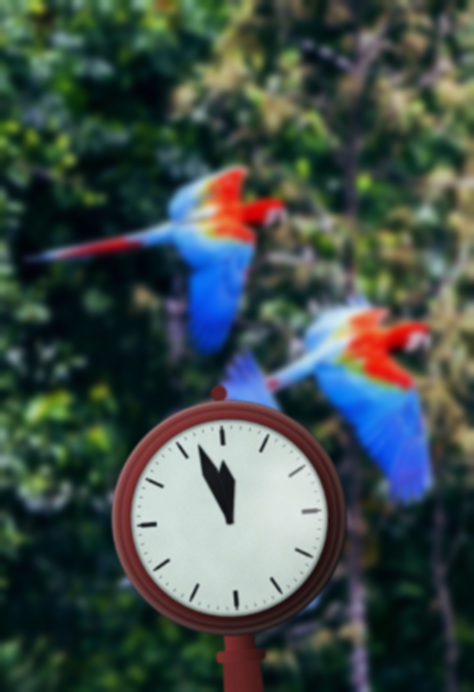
11,57
